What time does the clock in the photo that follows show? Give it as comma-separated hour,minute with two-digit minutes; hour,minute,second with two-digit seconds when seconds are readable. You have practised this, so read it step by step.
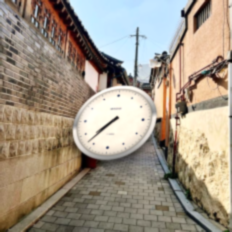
7,37
